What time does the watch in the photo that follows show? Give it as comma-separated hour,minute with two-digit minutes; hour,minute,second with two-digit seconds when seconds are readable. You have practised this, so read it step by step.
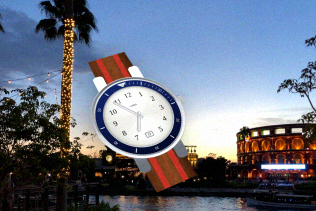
6,54
